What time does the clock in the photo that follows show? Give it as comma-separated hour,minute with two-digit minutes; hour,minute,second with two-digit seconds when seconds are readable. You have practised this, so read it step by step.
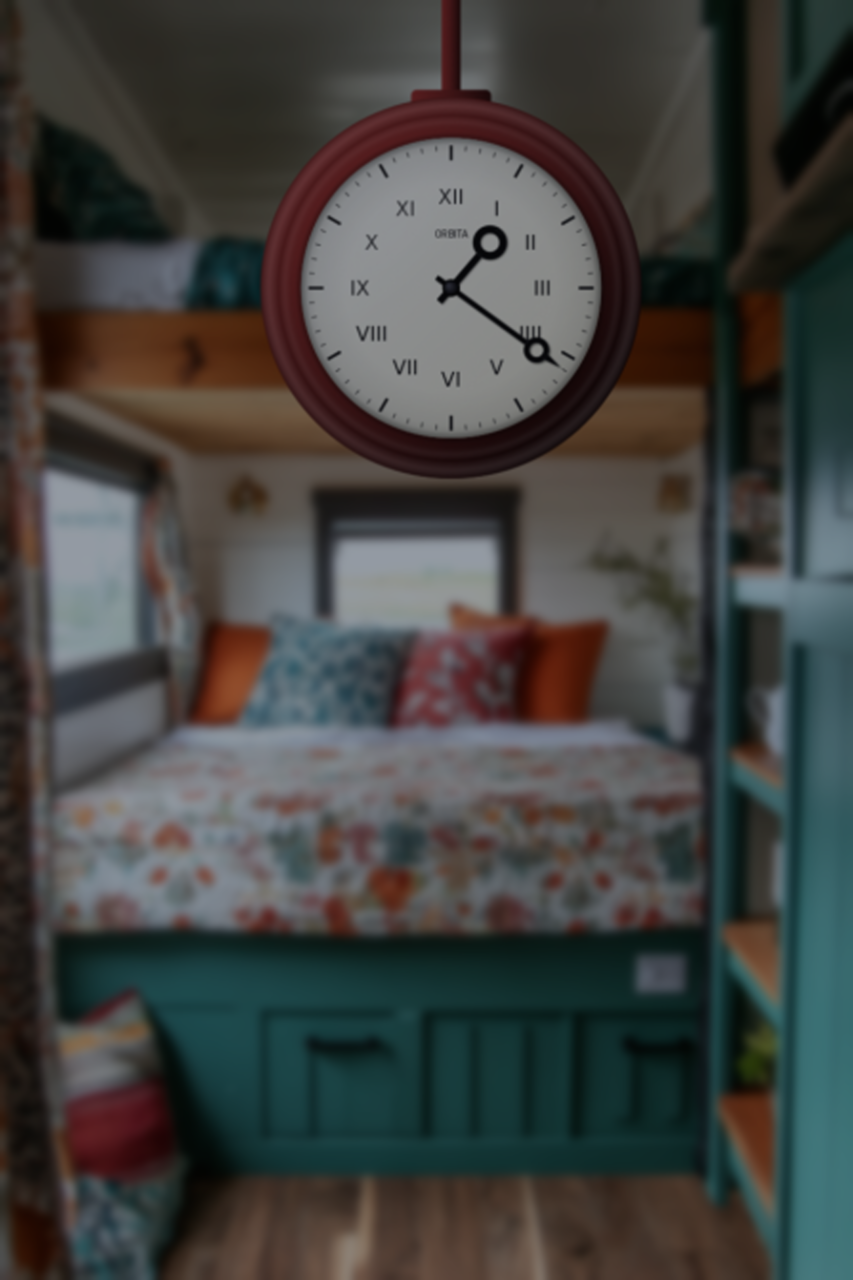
1,21
